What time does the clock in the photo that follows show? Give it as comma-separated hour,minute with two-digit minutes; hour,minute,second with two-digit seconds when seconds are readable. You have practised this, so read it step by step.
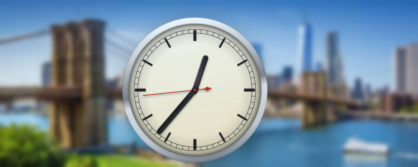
12,36,44
